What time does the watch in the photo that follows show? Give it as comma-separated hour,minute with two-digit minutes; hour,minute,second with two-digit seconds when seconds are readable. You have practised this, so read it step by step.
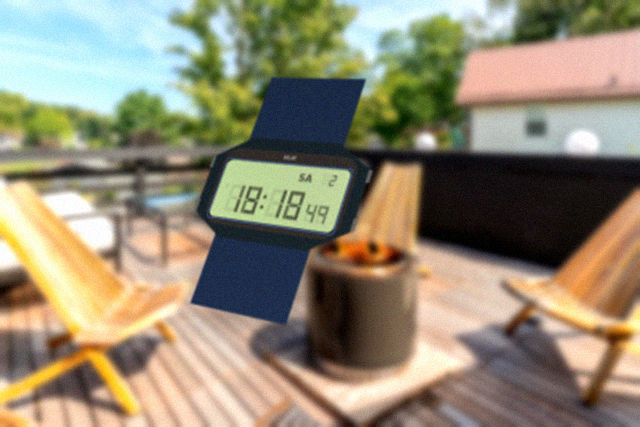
18,18,49
